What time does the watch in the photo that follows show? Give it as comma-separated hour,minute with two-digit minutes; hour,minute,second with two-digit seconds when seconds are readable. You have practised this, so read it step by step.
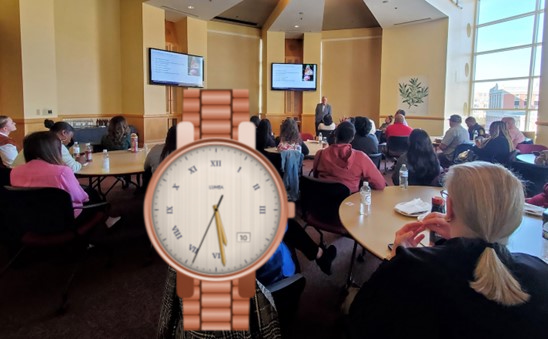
5,28,34
